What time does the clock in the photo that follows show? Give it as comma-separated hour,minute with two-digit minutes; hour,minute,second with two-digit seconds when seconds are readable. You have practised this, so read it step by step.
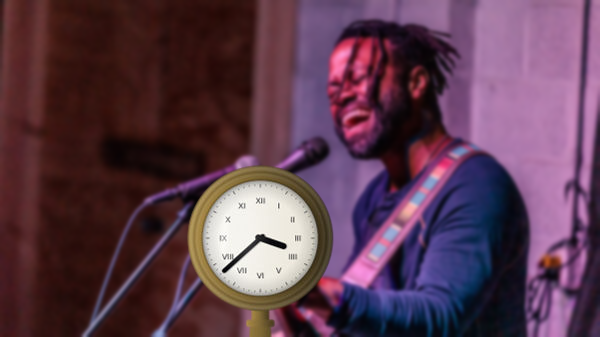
3,38
